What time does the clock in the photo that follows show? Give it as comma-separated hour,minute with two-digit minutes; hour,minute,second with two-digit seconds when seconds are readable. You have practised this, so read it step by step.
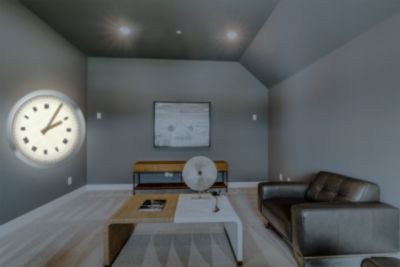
2,05
